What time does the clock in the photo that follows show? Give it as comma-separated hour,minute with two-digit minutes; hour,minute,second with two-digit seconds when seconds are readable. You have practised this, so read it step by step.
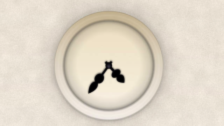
4,36
